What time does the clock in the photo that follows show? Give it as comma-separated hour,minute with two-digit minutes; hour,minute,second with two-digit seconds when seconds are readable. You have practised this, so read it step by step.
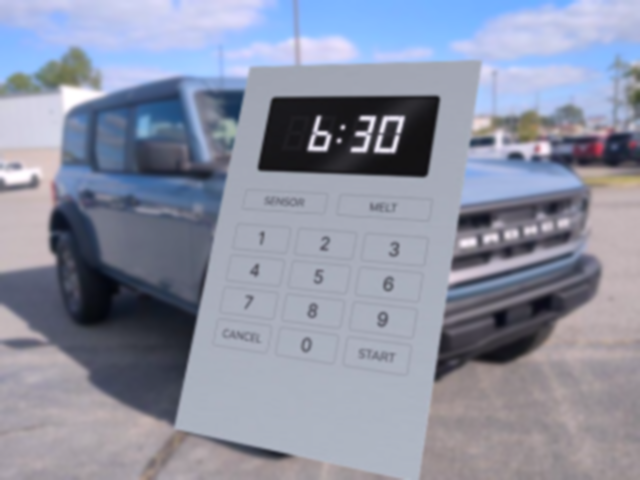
6,30
